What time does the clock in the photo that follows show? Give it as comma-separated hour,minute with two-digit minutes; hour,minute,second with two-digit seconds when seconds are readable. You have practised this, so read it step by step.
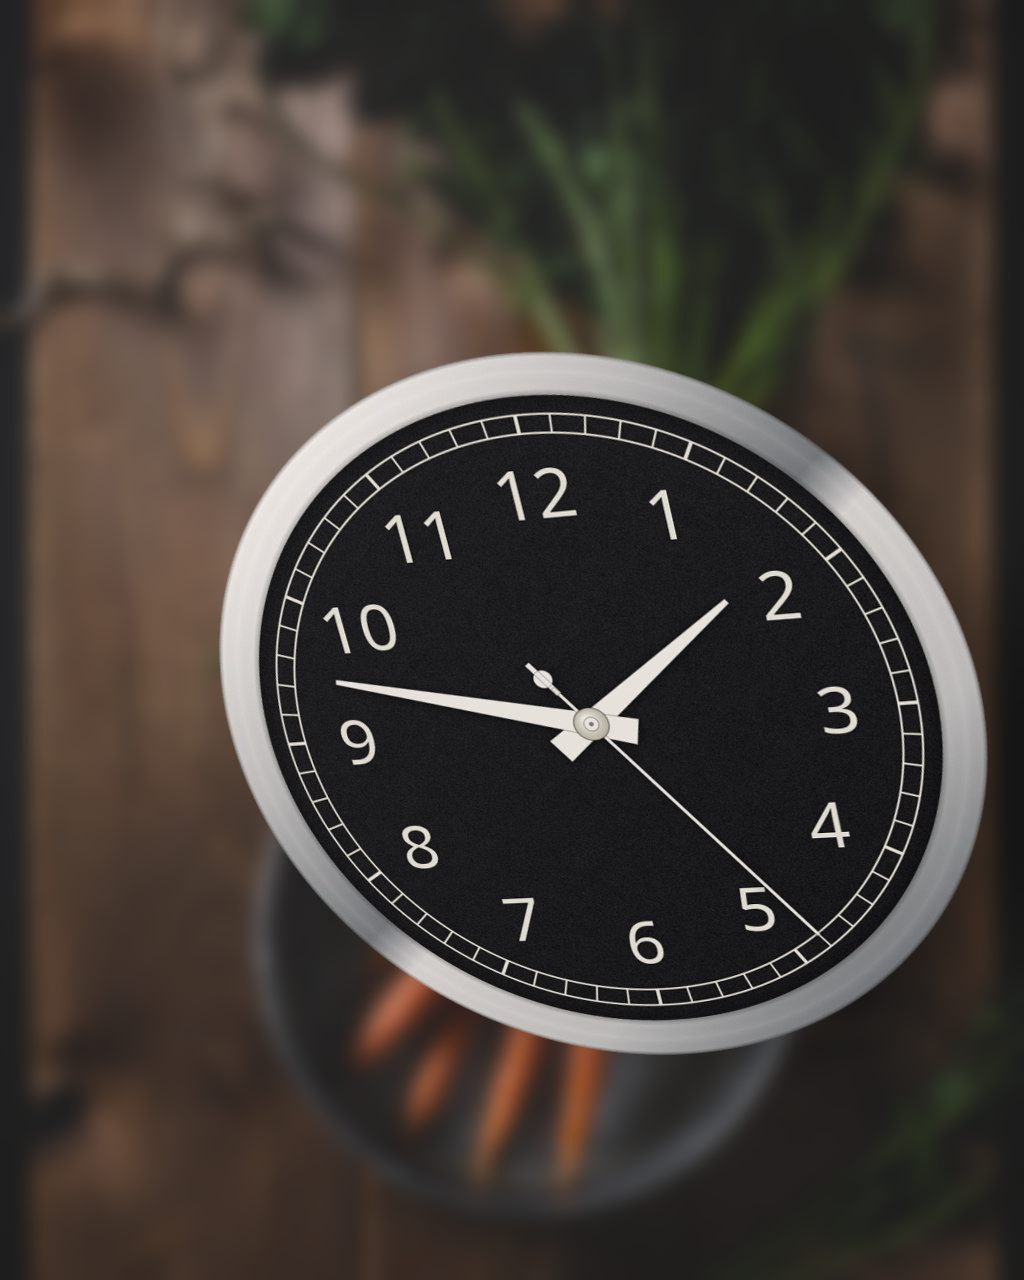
1,47,24
